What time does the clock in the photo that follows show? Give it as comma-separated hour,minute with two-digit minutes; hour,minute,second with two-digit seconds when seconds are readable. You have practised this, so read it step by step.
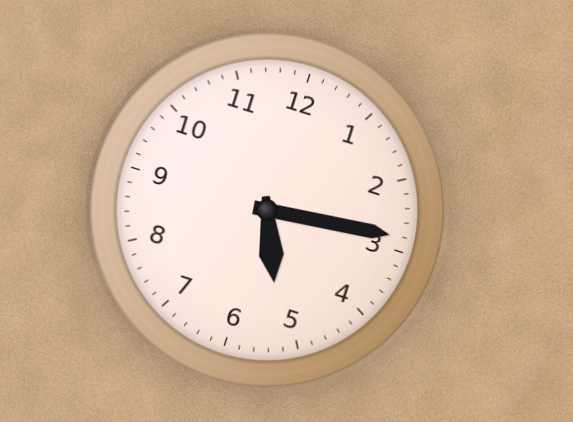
5,14
